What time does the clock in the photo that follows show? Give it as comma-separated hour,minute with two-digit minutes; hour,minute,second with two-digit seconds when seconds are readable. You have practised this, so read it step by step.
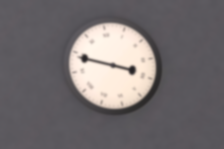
3,49
